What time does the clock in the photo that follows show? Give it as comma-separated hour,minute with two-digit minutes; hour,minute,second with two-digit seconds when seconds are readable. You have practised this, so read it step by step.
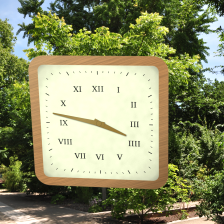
3,47
